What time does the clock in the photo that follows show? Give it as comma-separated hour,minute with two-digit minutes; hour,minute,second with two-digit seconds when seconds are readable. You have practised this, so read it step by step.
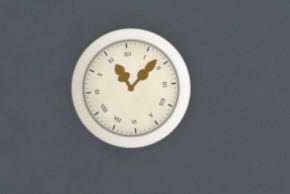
11,08
